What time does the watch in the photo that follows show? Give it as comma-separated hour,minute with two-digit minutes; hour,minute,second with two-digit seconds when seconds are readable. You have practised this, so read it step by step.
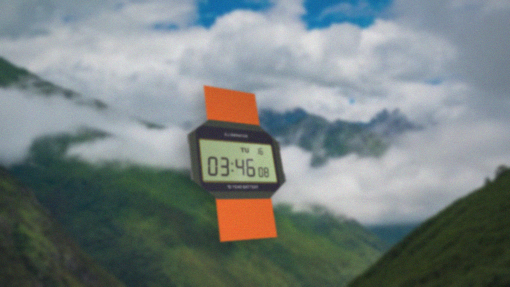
3,46
